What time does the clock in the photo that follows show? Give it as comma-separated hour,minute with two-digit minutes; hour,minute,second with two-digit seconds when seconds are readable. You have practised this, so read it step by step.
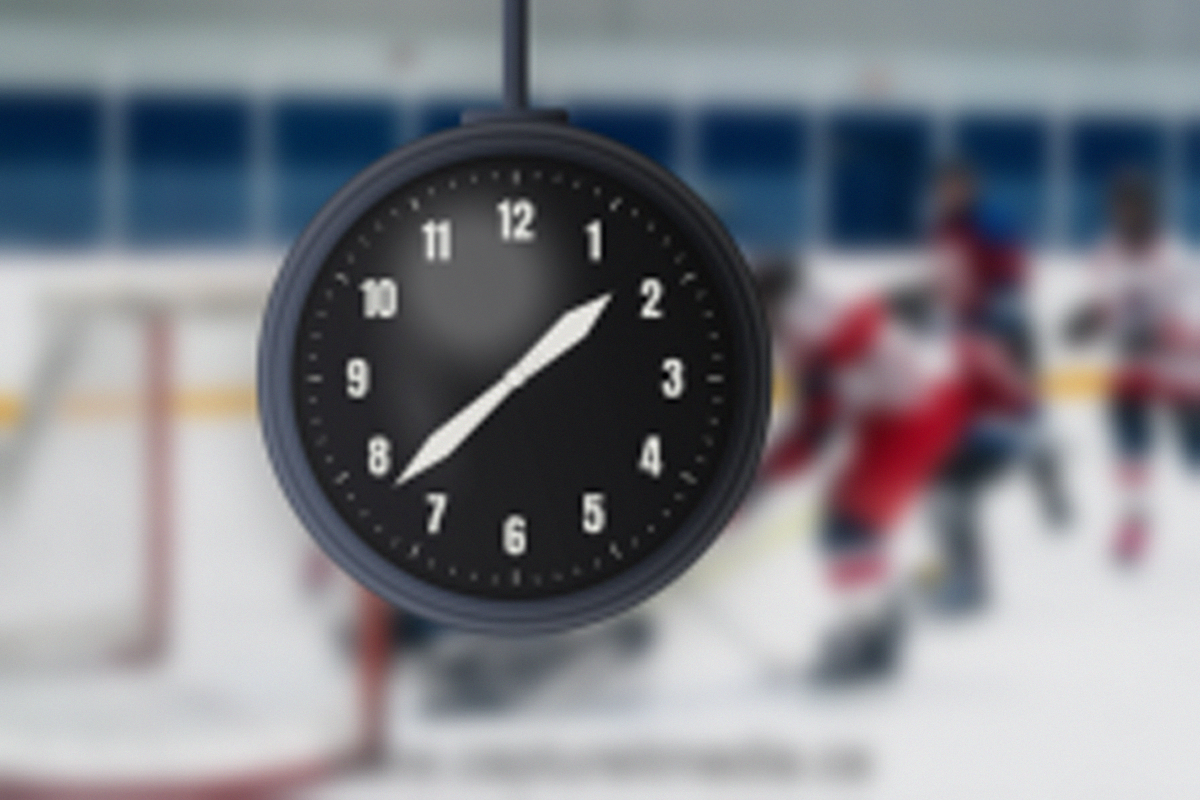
1,38
